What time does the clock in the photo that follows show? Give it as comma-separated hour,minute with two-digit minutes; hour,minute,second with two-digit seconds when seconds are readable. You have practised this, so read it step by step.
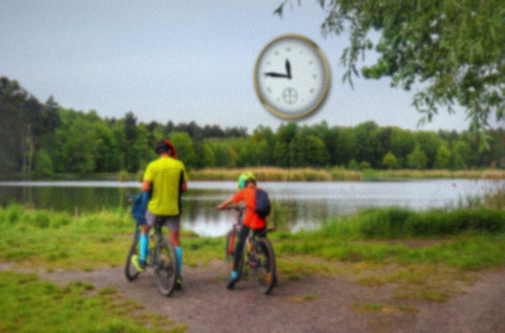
11,46
